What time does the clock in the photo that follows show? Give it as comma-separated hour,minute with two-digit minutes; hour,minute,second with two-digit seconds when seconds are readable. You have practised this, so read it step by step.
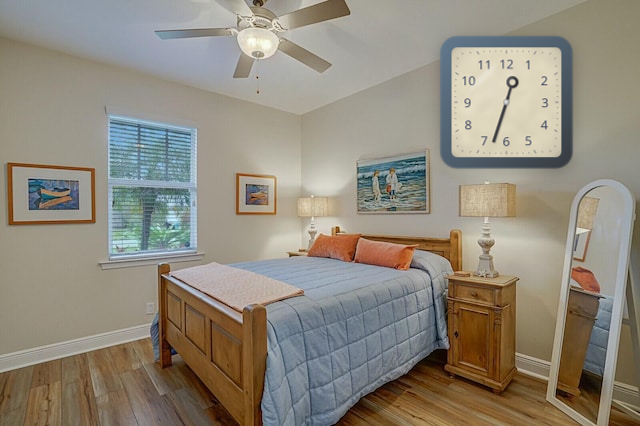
12,33
